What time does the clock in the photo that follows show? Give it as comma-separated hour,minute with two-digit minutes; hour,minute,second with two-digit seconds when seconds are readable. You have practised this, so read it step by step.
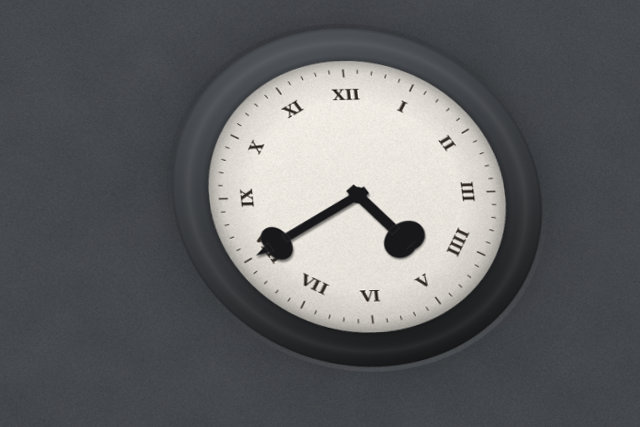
4,40
